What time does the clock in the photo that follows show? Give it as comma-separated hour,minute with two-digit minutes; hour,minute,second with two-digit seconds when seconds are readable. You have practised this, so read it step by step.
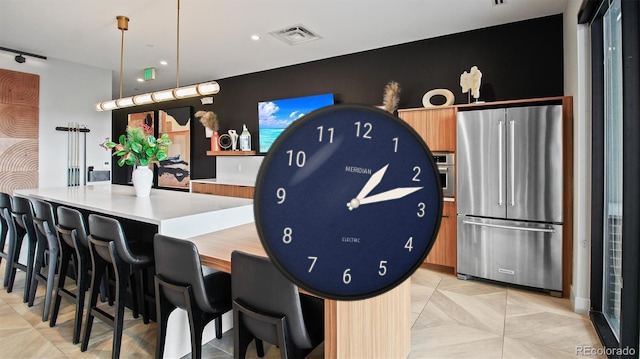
1,12
